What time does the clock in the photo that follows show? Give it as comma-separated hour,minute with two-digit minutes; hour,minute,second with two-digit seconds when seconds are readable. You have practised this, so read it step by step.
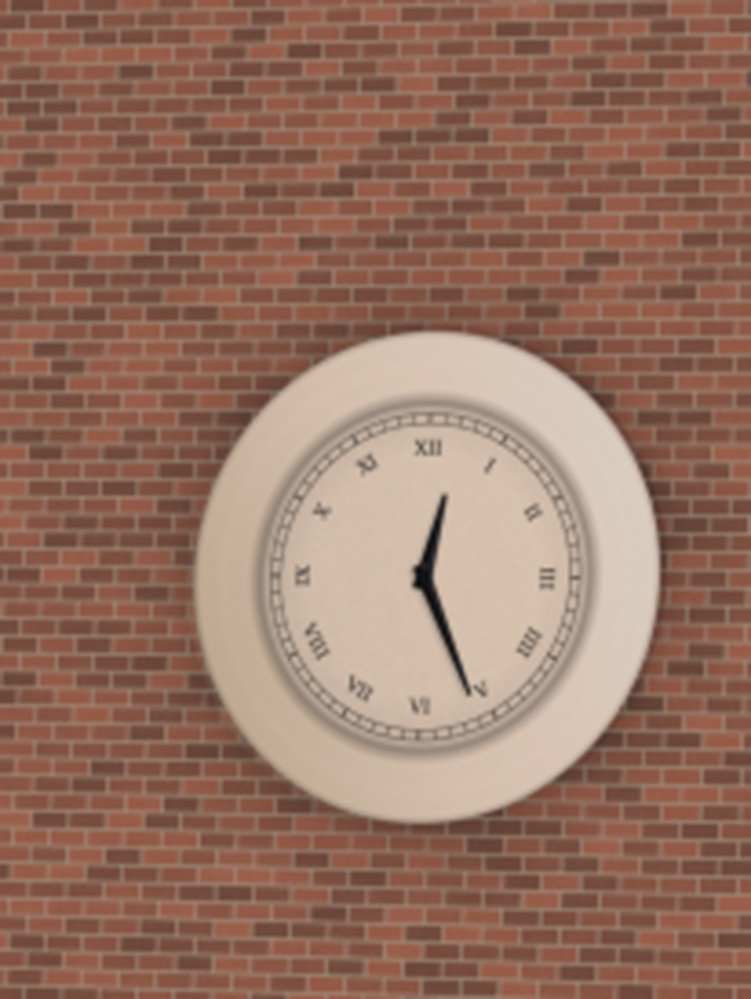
12,26
